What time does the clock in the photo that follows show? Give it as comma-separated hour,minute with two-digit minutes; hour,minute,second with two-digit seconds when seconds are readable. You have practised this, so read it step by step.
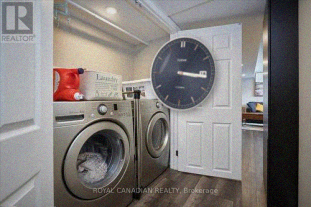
3,16
